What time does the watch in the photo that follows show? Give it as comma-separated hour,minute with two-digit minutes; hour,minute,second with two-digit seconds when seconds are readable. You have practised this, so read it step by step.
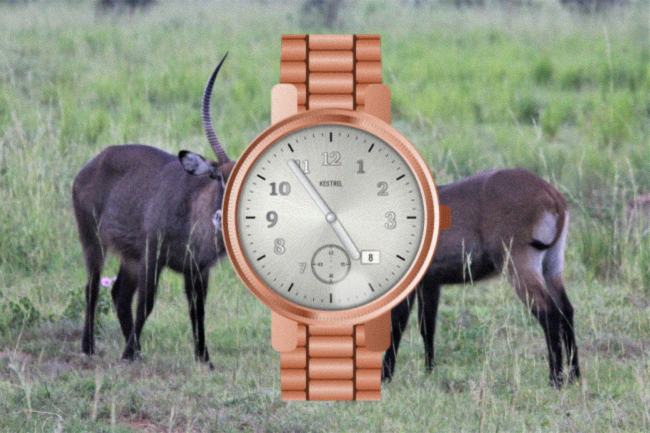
4,54
